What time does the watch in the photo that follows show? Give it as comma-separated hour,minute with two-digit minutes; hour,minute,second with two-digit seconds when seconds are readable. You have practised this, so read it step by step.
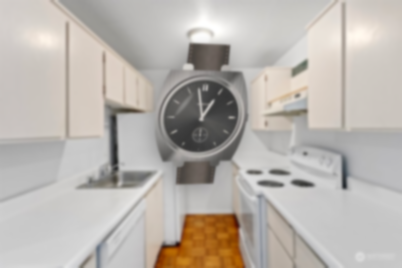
12,58
